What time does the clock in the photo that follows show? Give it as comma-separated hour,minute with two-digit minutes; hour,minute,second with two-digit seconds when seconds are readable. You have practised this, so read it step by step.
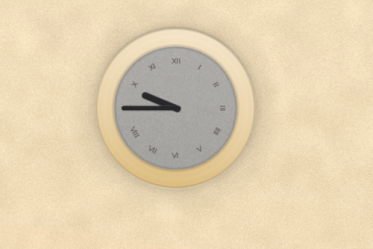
9,45
